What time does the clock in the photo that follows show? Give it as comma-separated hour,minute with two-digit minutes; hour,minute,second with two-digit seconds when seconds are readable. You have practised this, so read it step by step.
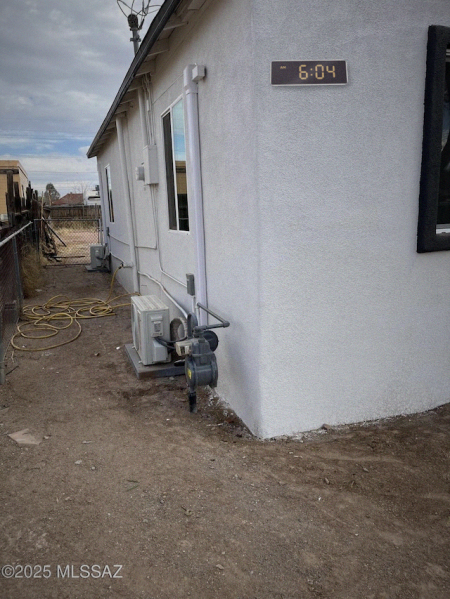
6,04
